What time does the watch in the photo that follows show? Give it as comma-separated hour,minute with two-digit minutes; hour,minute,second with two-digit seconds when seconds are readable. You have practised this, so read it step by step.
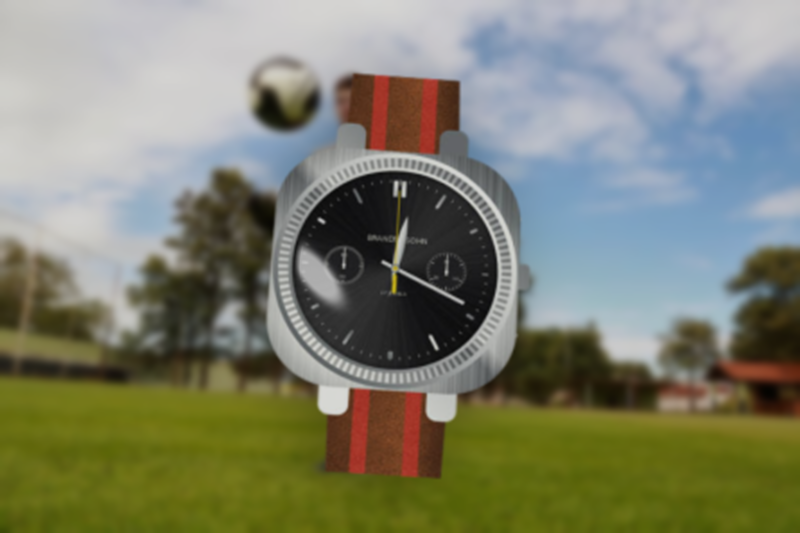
12,19
